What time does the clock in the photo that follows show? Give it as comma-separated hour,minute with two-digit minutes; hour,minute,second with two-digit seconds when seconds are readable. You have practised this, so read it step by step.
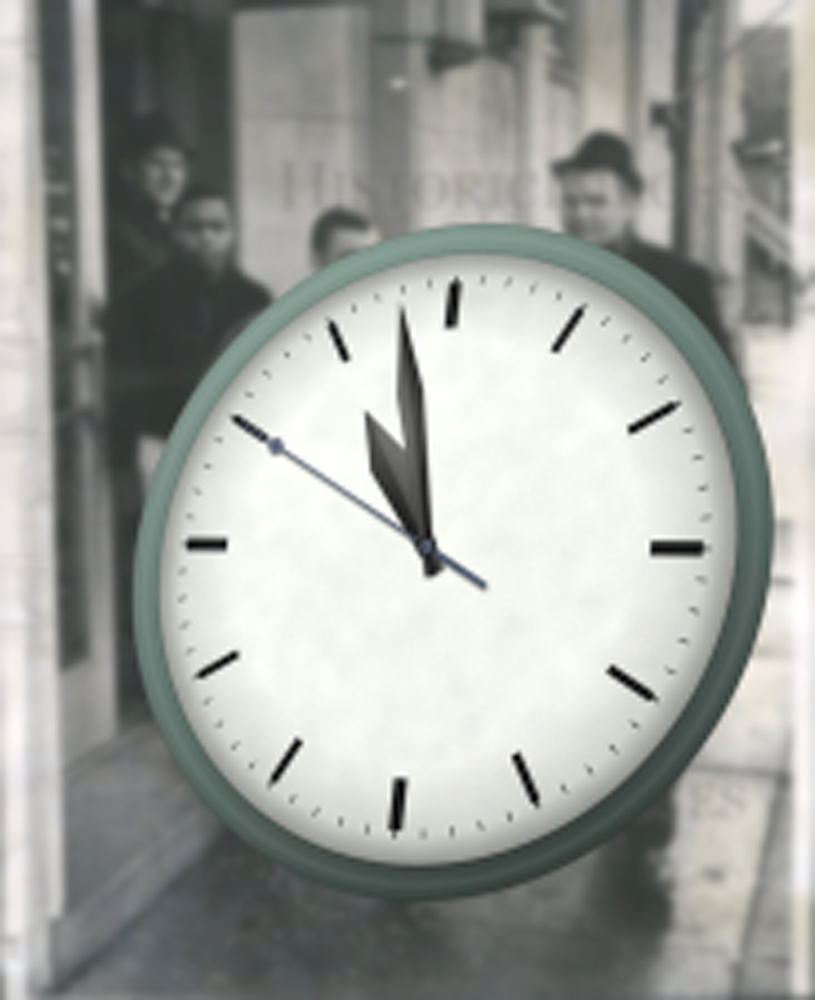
10,57,50
